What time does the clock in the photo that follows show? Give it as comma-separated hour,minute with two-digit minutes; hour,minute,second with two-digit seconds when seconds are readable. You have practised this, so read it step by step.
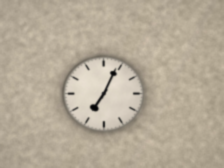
7,04
